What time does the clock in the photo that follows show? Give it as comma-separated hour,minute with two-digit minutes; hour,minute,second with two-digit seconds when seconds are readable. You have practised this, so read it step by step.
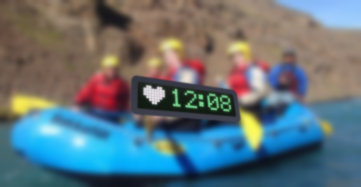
12,08
